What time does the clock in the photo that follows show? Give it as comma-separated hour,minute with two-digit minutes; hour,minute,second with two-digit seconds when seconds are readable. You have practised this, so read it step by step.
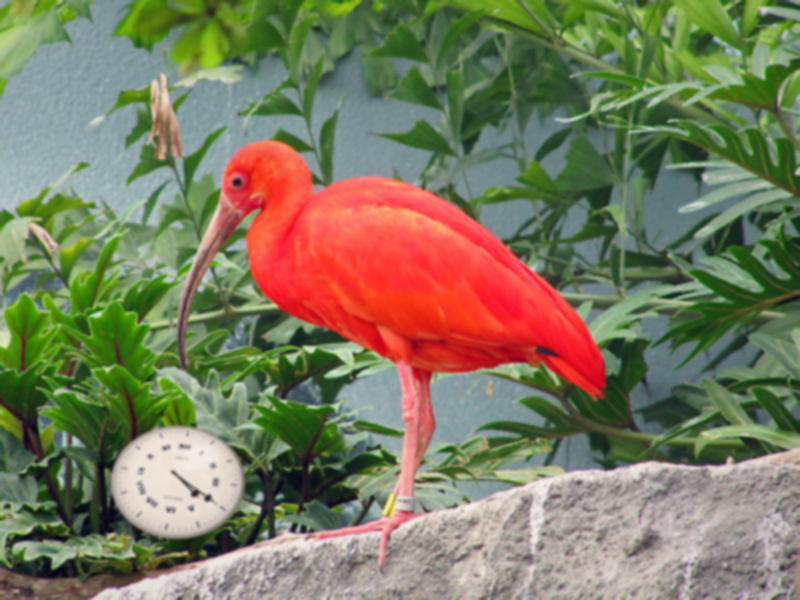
4,20
